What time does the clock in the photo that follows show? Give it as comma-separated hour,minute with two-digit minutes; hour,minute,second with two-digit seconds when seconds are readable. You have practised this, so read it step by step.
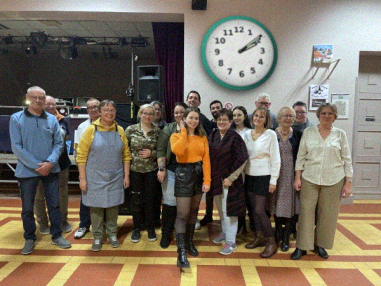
2,09
